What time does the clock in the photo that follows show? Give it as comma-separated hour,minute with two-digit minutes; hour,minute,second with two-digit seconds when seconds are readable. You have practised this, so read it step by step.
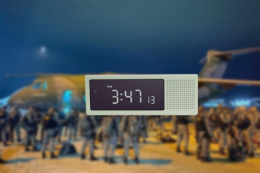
3,47,13
